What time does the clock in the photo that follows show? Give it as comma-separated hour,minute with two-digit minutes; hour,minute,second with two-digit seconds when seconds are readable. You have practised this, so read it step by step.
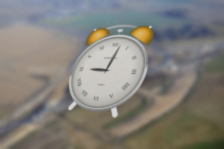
9,02
